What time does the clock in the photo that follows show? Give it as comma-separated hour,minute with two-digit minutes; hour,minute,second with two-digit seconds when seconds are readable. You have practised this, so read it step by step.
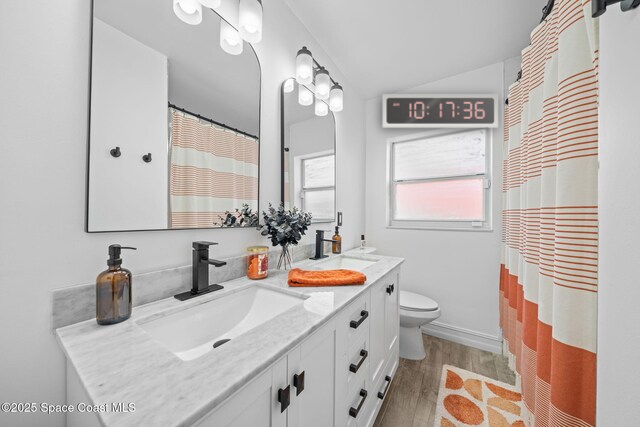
10,17,36
